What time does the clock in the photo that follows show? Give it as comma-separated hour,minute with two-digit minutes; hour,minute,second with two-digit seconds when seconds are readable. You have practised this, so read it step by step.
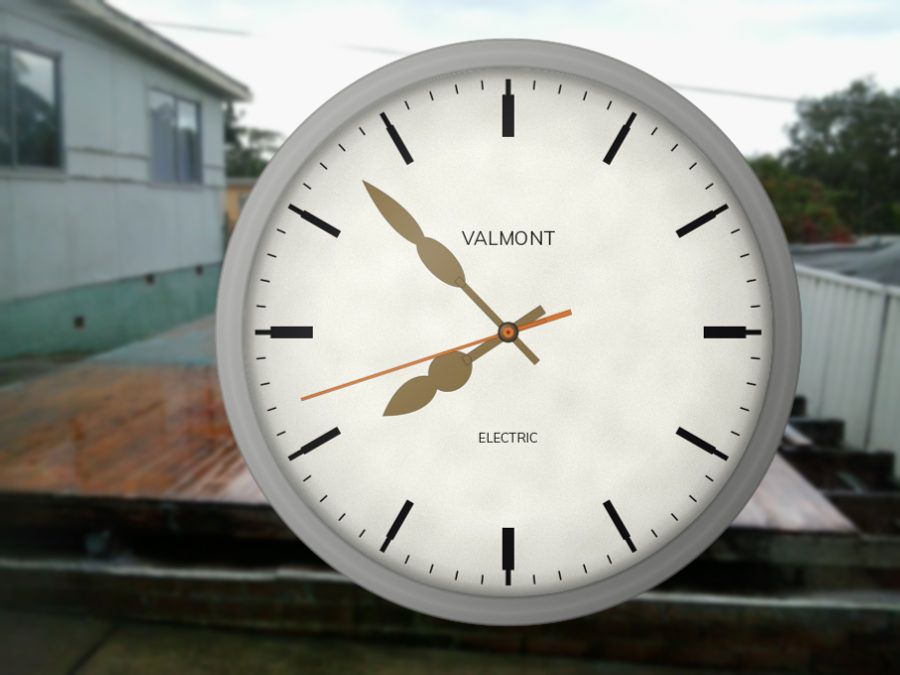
7,52,42
